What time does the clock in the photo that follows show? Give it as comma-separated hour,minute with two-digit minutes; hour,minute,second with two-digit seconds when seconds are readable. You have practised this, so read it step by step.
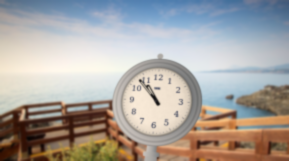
10,53
